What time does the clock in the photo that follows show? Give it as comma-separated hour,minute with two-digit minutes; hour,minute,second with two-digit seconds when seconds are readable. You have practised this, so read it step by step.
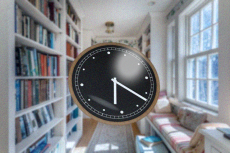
6,22
